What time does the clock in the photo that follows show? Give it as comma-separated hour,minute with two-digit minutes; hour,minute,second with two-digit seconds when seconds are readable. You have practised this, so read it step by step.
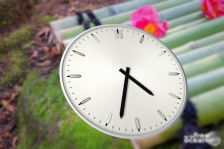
4,33
